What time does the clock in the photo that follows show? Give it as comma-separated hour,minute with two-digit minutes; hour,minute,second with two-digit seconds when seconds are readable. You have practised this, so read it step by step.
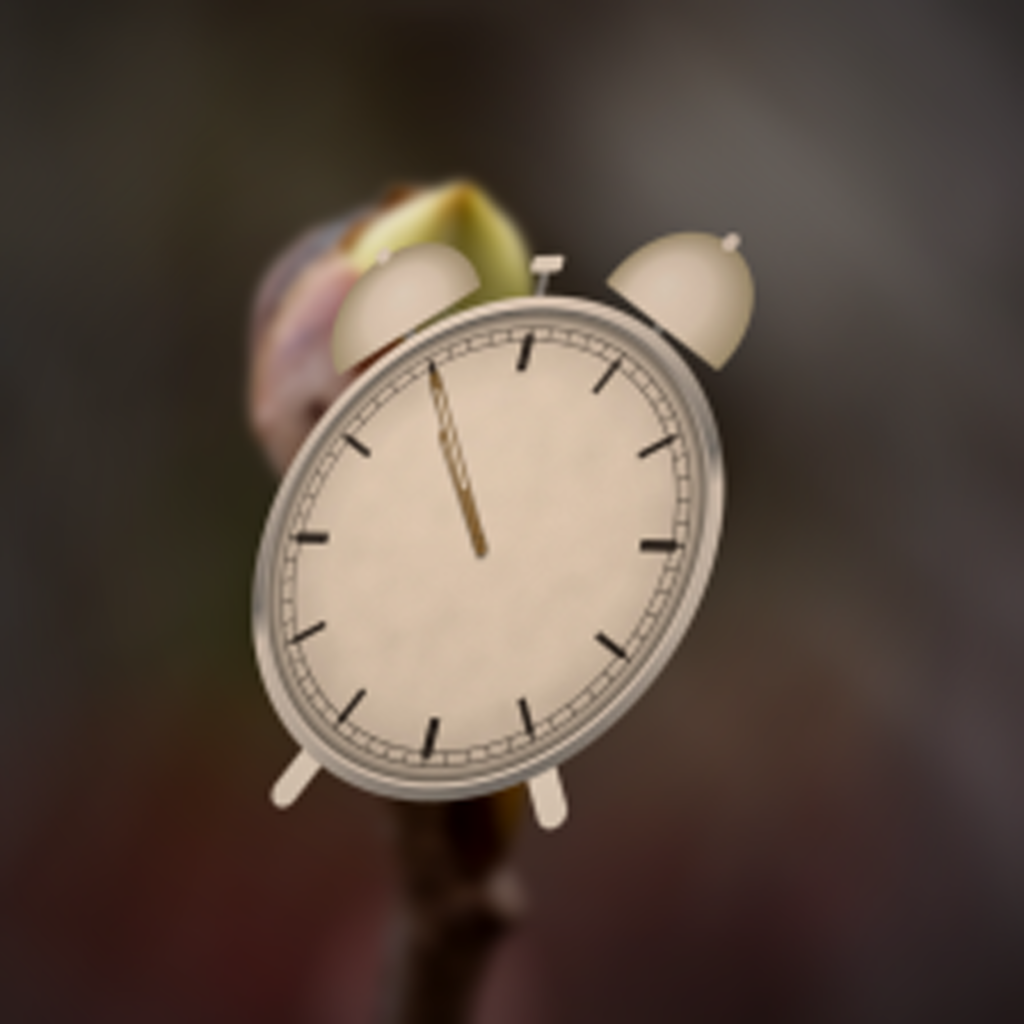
10,55
